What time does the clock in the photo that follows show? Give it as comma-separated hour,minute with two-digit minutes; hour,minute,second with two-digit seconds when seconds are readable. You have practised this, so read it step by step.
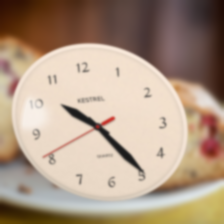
10,24,41
